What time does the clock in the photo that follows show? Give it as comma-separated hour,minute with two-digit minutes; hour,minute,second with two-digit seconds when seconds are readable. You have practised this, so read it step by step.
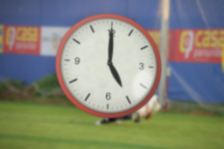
5,00
